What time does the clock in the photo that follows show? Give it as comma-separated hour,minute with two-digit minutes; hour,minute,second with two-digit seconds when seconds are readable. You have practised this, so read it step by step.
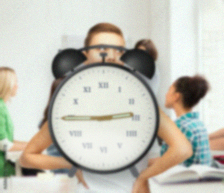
2,45
